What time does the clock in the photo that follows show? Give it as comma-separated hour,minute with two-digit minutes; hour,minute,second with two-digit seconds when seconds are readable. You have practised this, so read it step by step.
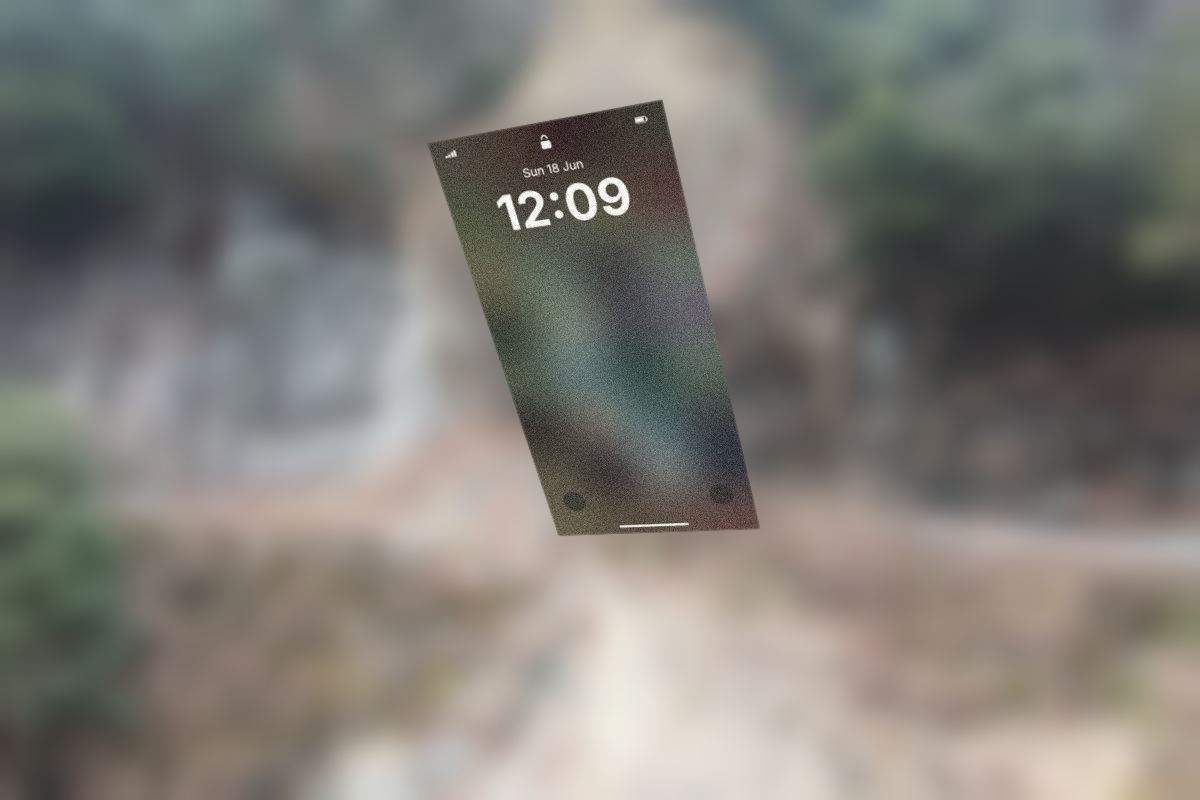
12,09
